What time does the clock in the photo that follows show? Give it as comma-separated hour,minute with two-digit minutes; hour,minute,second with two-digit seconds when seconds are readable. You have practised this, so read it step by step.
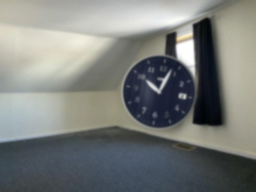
10,03
